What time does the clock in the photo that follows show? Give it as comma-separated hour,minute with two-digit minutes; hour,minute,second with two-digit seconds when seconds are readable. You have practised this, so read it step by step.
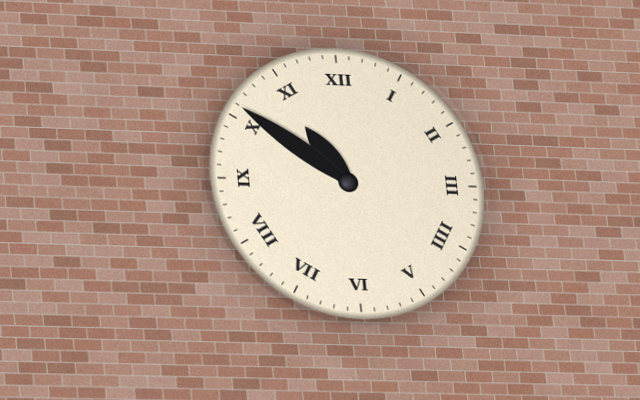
10,51
